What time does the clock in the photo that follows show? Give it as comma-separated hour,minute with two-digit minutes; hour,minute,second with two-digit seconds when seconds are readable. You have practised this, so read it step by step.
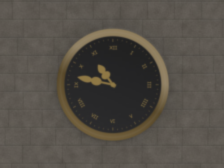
10,47
